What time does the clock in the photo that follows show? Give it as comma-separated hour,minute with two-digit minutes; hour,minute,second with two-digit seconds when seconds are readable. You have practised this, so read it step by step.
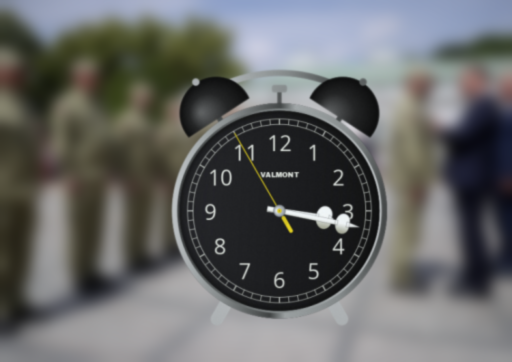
3,16,55
